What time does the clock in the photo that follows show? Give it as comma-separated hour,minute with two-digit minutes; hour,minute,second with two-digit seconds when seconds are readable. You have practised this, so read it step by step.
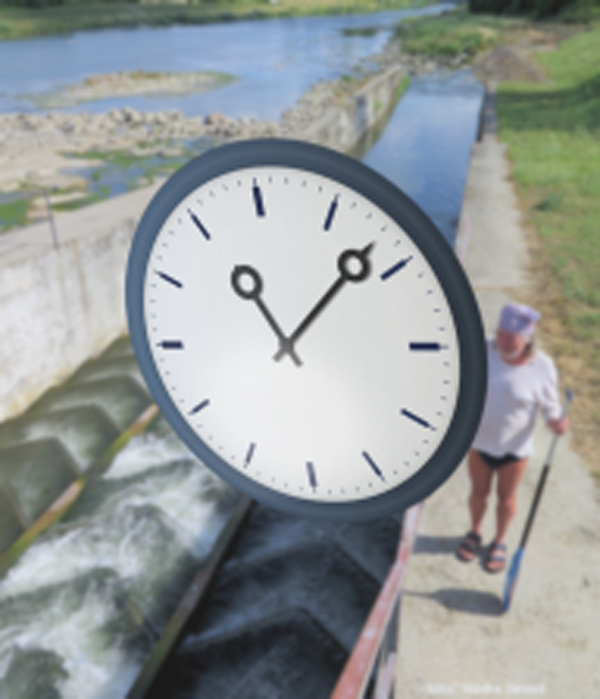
11,08
